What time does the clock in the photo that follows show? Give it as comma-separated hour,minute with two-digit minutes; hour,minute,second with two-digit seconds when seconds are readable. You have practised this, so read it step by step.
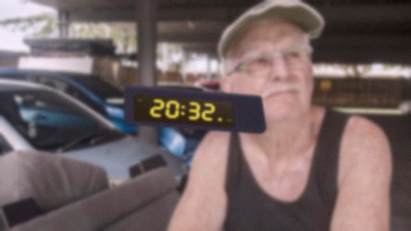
20,32
